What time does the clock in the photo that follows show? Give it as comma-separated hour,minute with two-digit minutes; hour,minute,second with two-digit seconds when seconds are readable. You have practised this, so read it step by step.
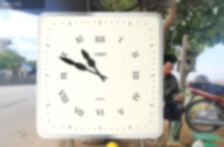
10,49
